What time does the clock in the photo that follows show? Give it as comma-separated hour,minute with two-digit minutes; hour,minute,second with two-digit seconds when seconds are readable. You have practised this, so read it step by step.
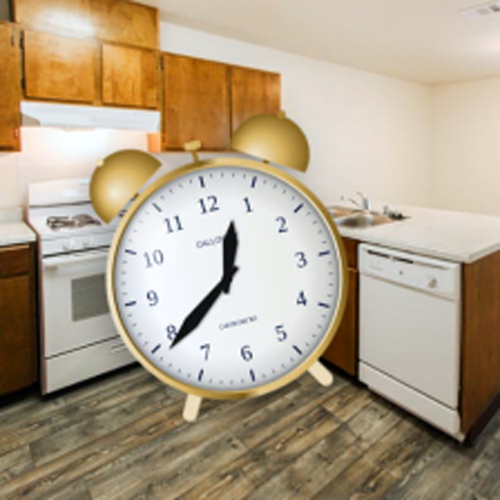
12,39
